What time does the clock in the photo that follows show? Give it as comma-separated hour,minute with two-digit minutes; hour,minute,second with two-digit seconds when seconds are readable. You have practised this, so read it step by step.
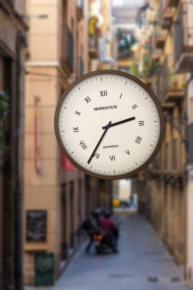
2,36
